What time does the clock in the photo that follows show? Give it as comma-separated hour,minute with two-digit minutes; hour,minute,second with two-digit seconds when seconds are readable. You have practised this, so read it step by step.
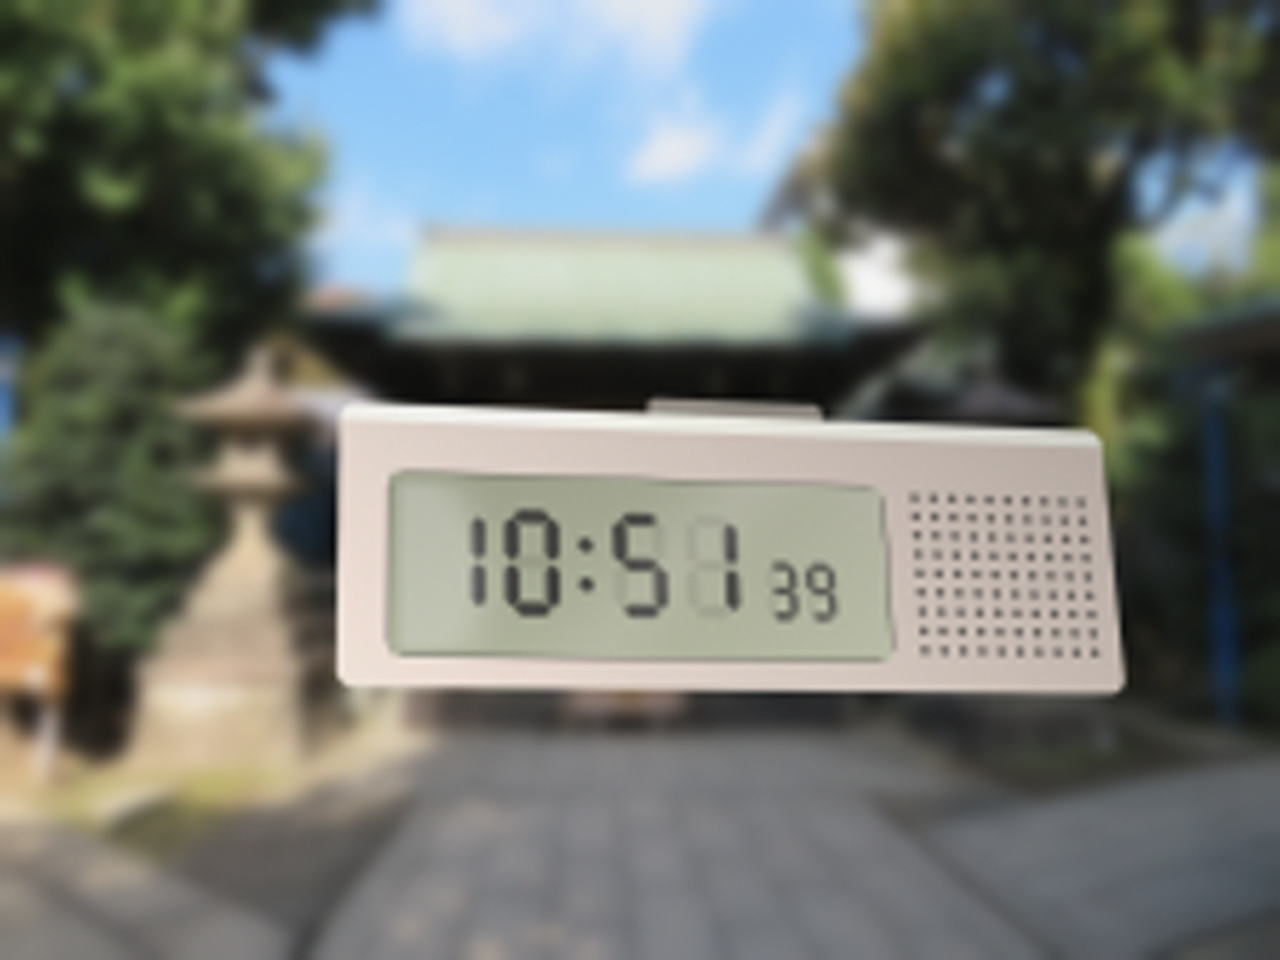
10,51,39
